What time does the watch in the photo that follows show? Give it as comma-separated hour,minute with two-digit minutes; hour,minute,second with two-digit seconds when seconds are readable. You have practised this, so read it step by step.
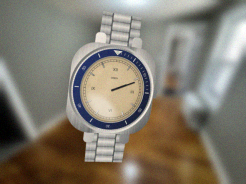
2,11
